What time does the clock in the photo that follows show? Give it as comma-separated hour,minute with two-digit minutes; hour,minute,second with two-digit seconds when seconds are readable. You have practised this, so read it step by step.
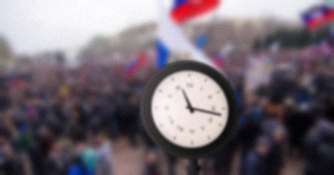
11,17
